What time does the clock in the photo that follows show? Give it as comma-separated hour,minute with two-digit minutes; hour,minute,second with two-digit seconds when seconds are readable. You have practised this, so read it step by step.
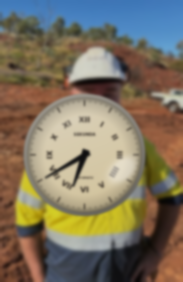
6,40
